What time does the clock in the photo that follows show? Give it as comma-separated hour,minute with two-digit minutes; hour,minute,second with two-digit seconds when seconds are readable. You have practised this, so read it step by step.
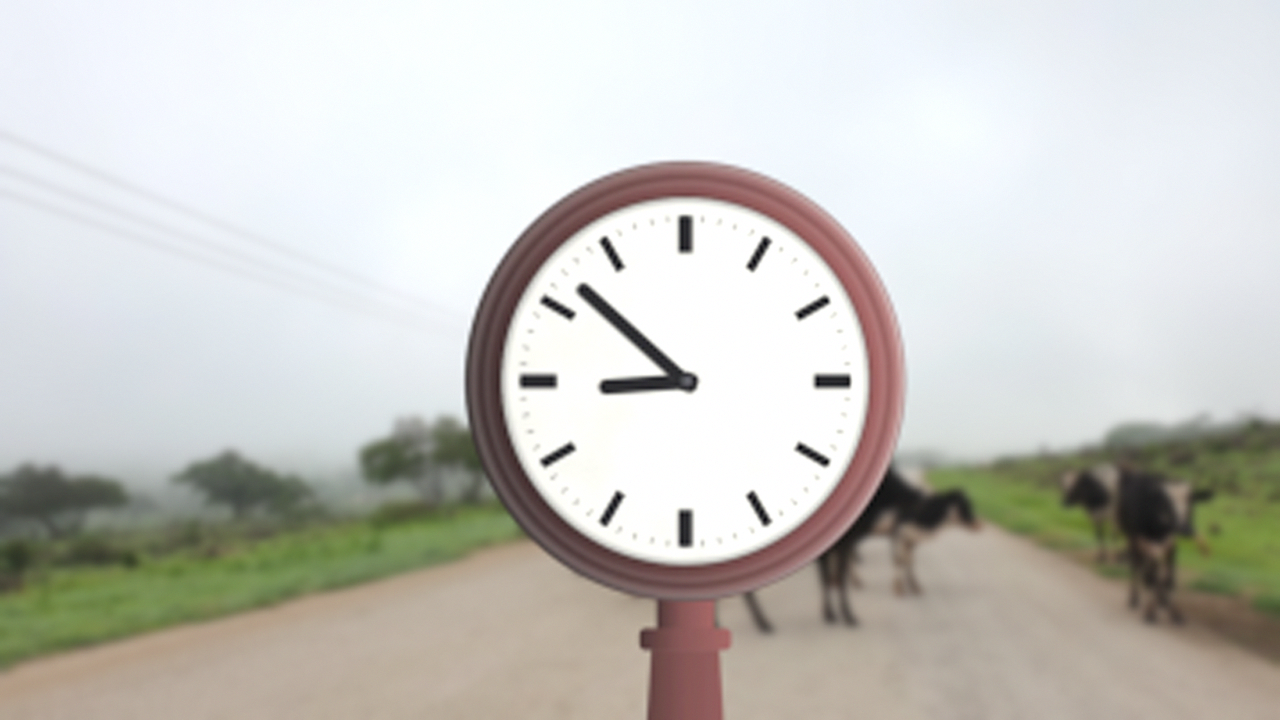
8,52
